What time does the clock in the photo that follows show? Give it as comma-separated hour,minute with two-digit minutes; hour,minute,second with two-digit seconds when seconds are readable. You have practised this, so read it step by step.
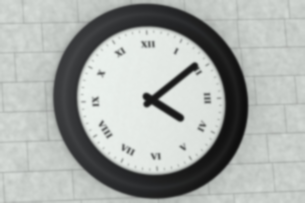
4,09
